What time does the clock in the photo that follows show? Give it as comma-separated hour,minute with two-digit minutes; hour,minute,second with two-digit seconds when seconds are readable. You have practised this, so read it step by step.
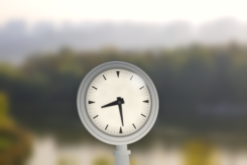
8,29
